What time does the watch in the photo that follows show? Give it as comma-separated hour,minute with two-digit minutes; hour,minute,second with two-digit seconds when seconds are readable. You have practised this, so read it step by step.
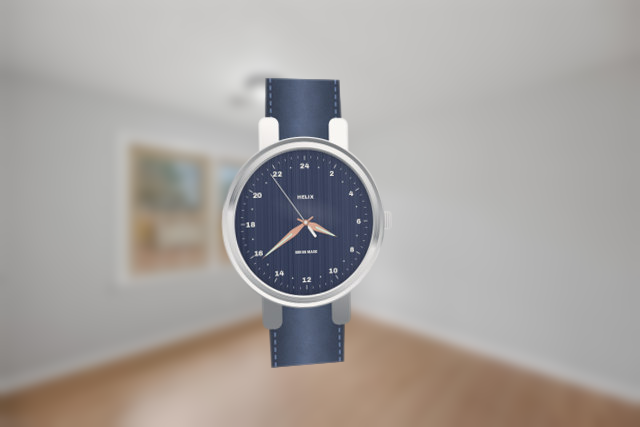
7,38,54
